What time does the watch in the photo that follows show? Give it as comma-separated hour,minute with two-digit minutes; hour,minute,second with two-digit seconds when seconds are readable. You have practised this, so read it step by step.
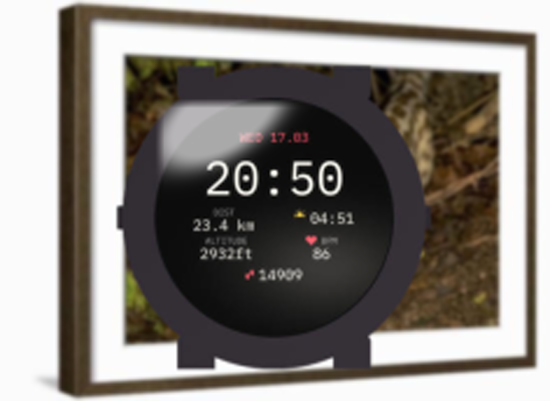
20,50
